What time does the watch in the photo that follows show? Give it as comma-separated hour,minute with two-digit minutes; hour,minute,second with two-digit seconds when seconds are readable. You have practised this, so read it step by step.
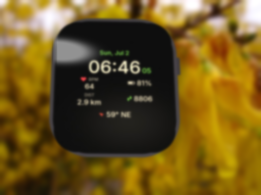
6,46
